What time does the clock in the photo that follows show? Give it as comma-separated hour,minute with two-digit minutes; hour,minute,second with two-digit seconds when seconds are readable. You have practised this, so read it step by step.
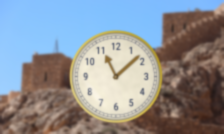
11,08
